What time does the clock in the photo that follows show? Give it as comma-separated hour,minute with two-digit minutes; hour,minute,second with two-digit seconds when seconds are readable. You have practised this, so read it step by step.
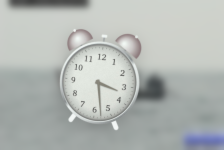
3,28
